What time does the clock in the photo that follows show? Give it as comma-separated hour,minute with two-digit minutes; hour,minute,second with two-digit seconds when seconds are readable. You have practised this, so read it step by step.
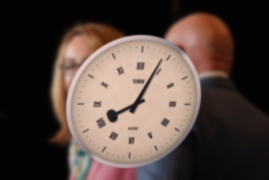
8,04
